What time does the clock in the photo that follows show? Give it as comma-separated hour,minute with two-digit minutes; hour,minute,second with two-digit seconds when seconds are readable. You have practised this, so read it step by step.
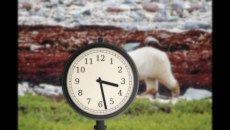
3,28
